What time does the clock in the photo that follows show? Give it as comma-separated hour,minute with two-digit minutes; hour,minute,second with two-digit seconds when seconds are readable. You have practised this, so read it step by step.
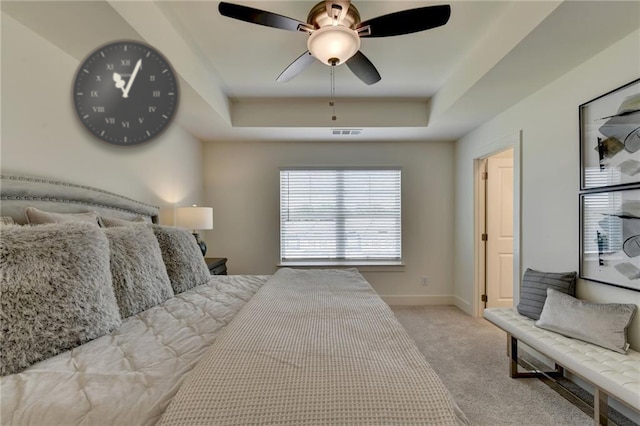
11,04
